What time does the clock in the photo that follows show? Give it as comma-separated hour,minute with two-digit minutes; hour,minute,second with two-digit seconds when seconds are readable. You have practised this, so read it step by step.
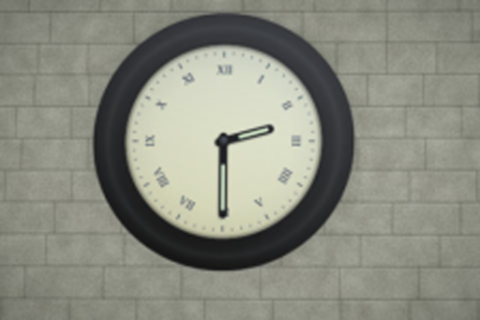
2,30
